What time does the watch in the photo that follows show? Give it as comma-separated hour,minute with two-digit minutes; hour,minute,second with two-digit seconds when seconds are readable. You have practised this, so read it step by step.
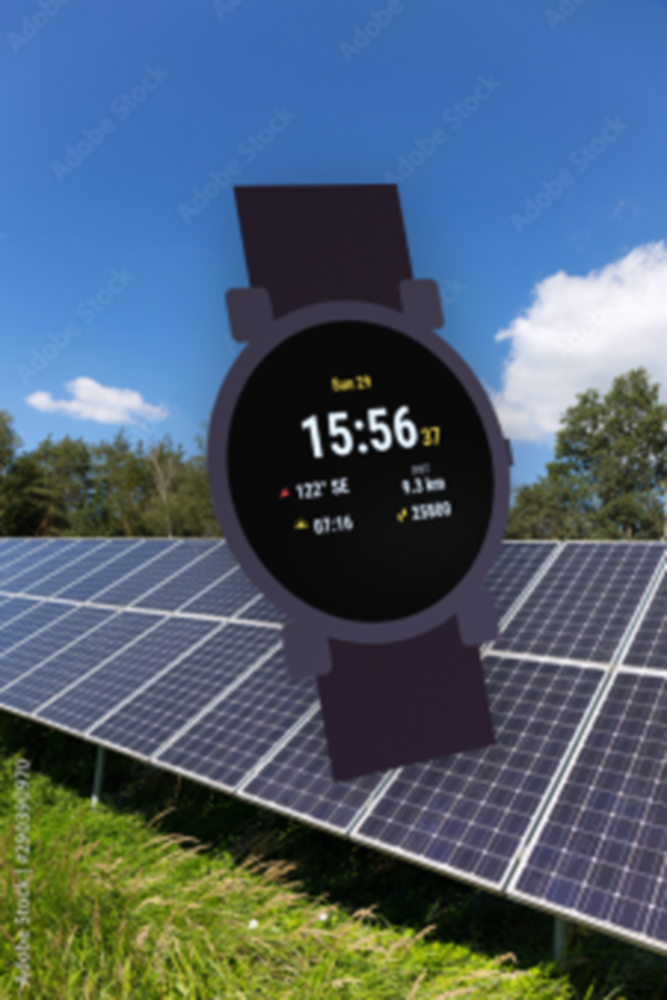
15,56
